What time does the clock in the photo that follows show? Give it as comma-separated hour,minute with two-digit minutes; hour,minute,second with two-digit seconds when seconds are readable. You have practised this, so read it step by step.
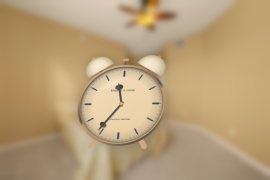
11,36
